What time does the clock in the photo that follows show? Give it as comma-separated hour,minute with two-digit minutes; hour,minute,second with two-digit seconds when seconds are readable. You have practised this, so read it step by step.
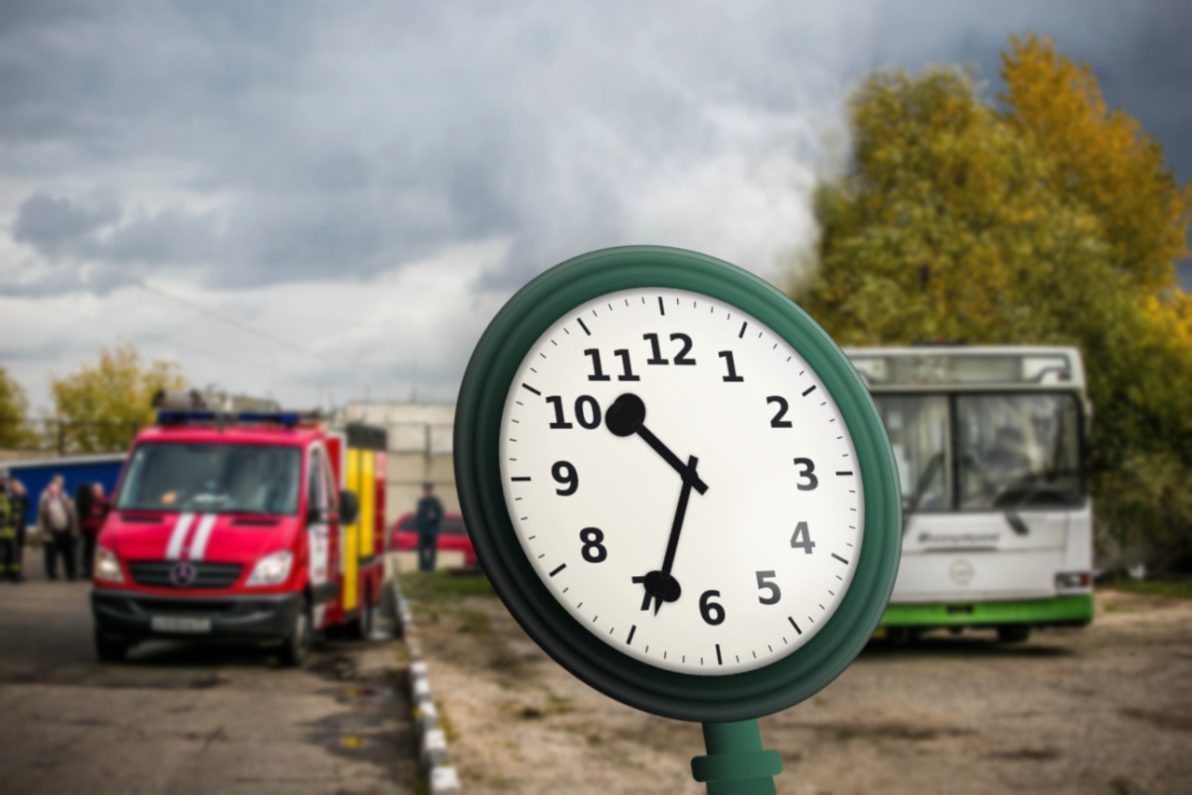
10,34
